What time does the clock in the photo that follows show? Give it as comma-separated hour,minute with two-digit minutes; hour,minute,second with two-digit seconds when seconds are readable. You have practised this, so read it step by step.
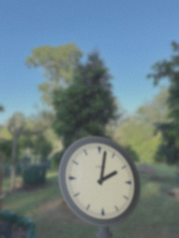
2,02
